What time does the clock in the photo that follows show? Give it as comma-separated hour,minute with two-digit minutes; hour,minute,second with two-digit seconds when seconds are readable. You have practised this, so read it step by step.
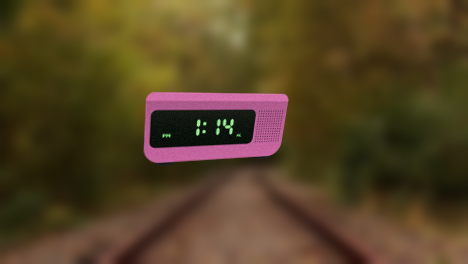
1,14
